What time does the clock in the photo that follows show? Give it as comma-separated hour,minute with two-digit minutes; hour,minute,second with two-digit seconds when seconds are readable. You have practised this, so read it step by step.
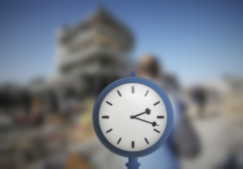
2,18
